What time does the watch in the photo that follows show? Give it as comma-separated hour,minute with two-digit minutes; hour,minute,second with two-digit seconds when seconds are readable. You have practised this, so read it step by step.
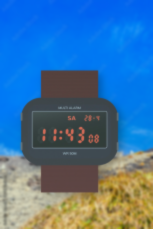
11,43
